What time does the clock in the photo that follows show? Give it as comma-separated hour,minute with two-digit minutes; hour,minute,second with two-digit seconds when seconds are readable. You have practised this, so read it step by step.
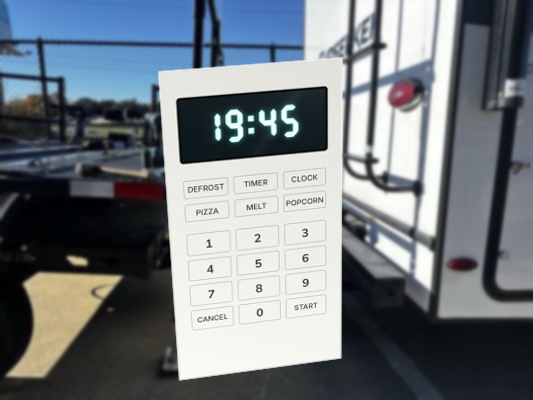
19,45
